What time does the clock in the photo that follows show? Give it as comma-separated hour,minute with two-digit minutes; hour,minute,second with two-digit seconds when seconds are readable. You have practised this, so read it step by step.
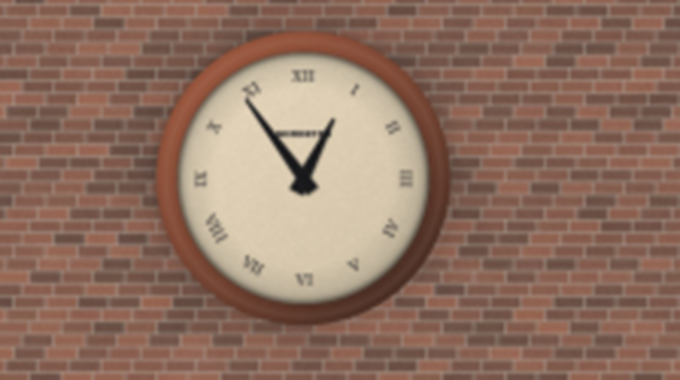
12,54
